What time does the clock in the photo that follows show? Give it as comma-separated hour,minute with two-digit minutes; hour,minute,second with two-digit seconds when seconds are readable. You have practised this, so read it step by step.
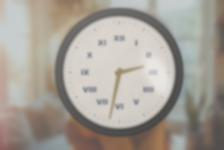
2,32
